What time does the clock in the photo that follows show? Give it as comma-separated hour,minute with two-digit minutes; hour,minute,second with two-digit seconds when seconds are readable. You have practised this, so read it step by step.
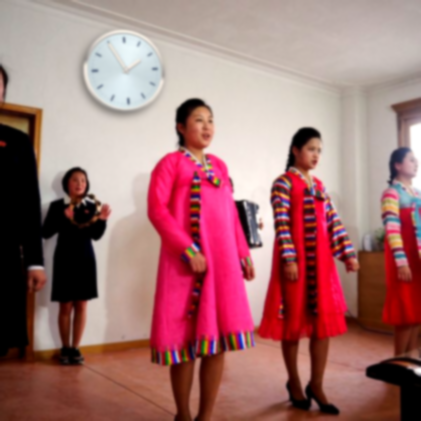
1,55
